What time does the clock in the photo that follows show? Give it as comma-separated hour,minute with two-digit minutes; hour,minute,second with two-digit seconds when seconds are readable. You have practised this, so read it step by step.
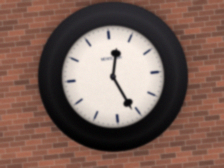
12,26
